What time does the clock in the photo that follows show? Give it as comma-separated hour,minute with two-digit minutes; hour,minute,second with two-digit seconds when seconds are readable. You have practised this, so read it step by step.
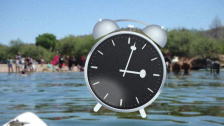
3,02
